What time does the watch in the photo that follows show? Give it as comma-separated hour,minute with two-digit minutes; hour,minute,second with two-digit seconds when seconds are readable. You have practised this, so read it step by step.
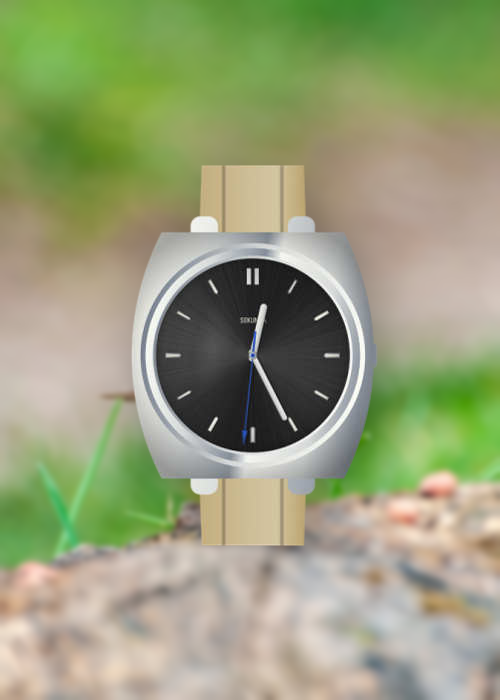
12,25,31
